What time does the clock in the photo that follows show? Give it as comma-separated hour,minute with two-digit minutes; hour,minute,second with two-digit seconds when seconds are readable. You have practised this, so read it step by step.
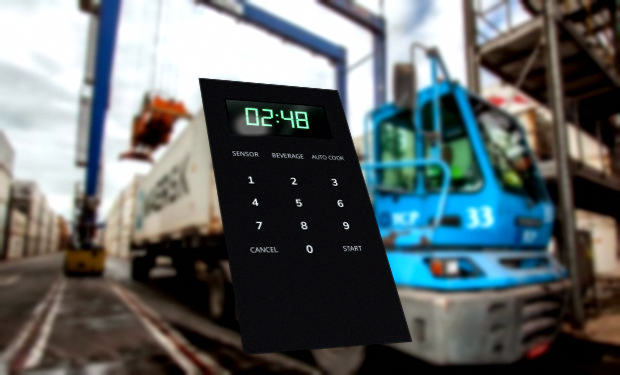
2,48
